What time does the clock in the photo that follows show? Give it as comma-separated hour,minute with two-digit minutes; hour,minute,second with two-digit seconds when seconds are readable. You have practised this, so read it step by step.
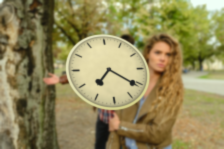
7,21
